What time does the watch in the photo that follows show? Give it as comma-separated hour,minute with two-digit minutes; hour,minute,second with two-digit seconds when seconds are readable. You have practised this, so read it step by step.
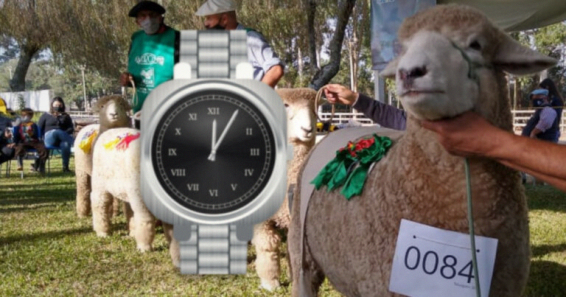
12,05
